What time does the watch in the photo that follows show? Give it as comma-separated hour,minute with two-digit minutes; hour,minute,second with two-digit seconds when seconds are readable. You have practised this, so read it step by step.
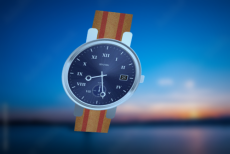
8,28
